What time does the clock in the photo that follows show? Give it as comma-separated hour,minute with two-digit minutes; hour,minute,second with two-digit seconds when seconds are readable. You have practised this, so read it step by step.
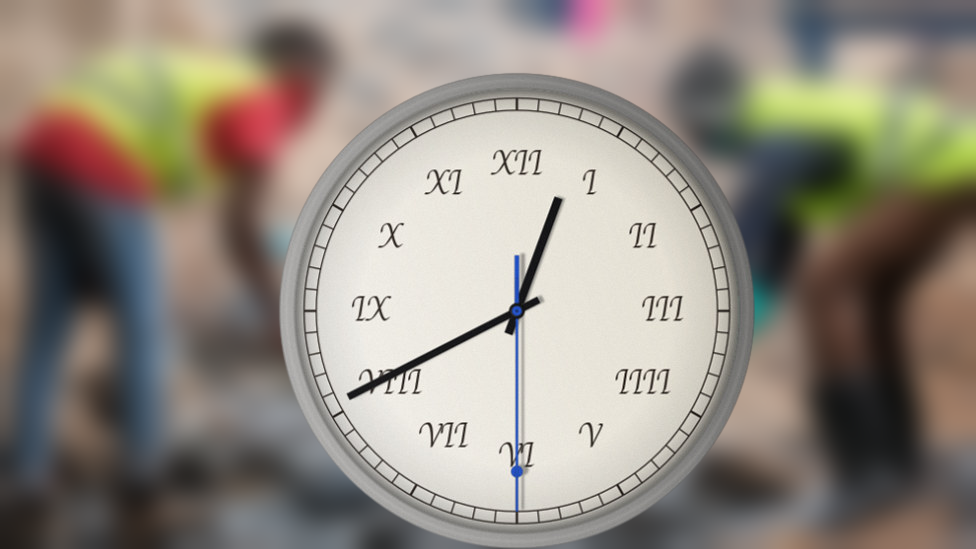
12,40,30
